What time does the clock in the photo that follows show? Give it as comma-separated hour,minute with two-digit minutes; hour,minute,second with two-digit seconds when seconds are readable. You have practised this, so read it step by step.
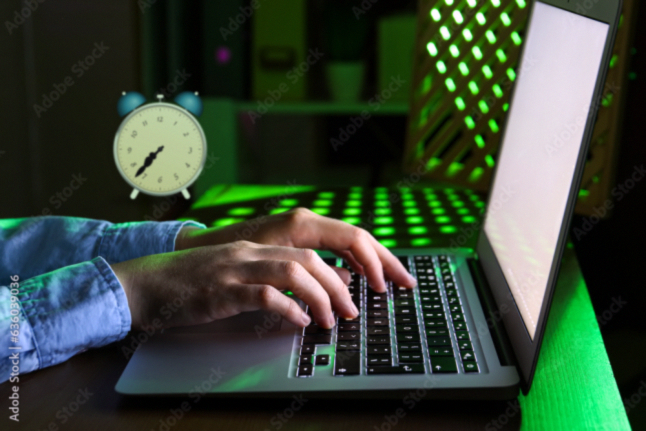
7,37
